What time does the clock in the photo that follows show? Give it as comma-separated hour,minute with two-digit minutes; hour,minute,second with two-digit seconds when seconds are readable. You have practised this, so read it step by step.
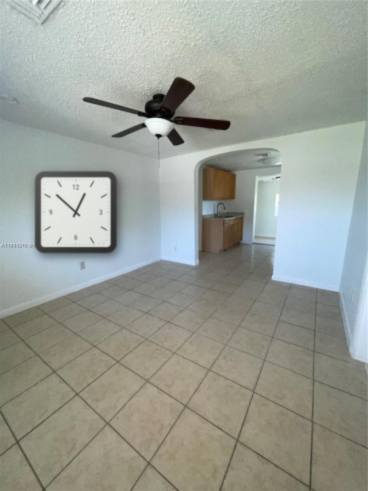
12,52
